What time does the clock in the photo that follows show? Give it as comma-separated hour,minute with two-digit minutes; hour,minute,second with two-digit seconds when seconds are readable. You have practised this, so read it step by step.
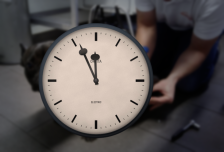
11,56
